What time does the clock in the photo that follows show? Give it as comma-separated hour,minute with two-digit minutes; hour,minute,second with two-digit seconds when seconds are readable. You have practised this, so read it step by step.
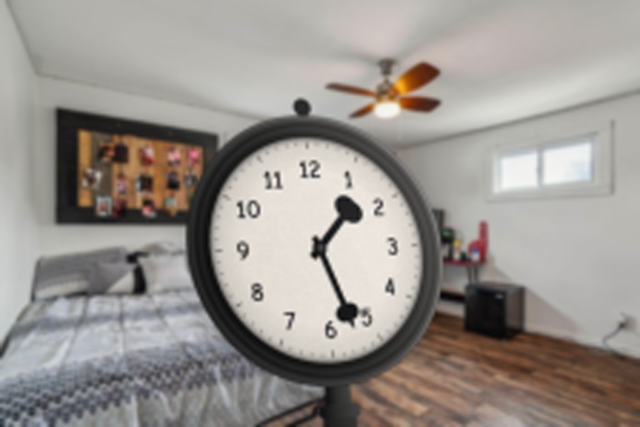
1,27
